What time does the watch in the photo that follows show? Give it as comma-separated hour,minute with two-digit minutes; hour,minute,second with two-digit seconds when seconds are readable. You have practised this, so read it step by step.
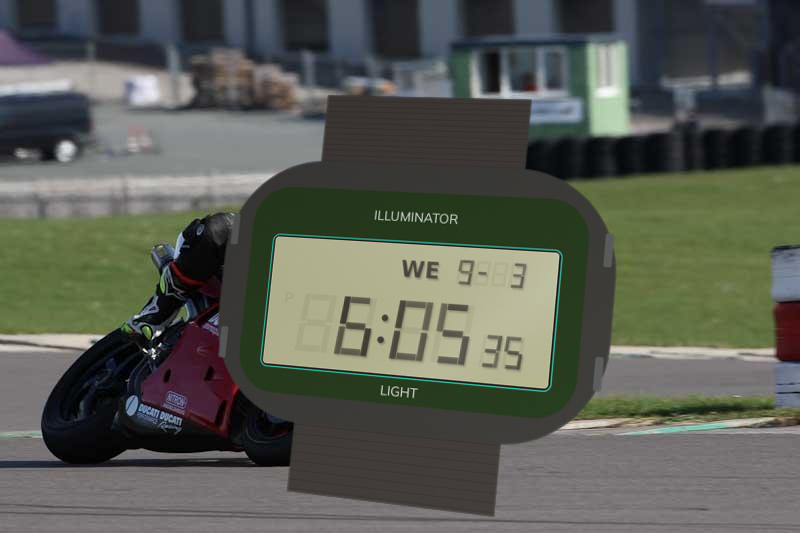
6,05,35
